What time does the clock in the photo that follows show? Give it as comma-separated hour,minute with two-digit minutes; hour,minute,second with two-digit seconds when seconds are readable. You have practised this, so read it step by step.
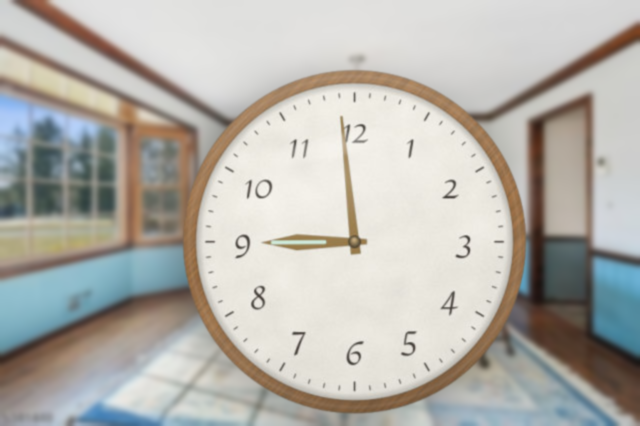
8,59
